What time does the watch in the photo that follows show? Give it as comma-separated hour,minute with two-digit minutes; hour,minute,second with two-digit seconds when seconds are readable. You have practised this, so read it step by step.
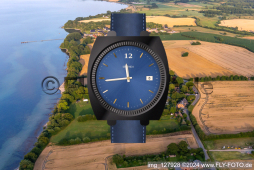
11,44
